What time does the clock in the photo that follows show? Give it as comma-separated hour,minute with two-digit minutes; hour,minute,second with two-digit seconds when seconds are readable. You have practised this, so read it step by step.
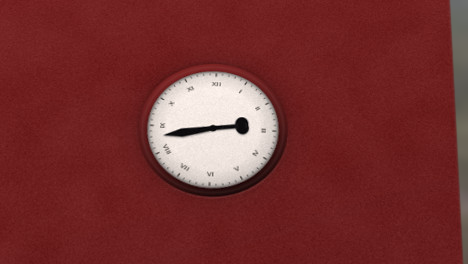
2,43
